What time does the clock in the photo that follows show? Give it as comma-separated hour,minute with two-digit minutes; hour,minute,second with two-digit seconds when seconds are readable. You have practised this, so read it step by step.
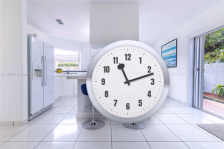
11,12
